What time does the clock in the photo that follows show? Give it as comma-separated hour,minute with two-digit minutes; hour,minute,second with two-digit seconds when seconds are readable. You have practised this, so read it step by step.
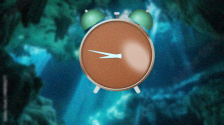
8,47
